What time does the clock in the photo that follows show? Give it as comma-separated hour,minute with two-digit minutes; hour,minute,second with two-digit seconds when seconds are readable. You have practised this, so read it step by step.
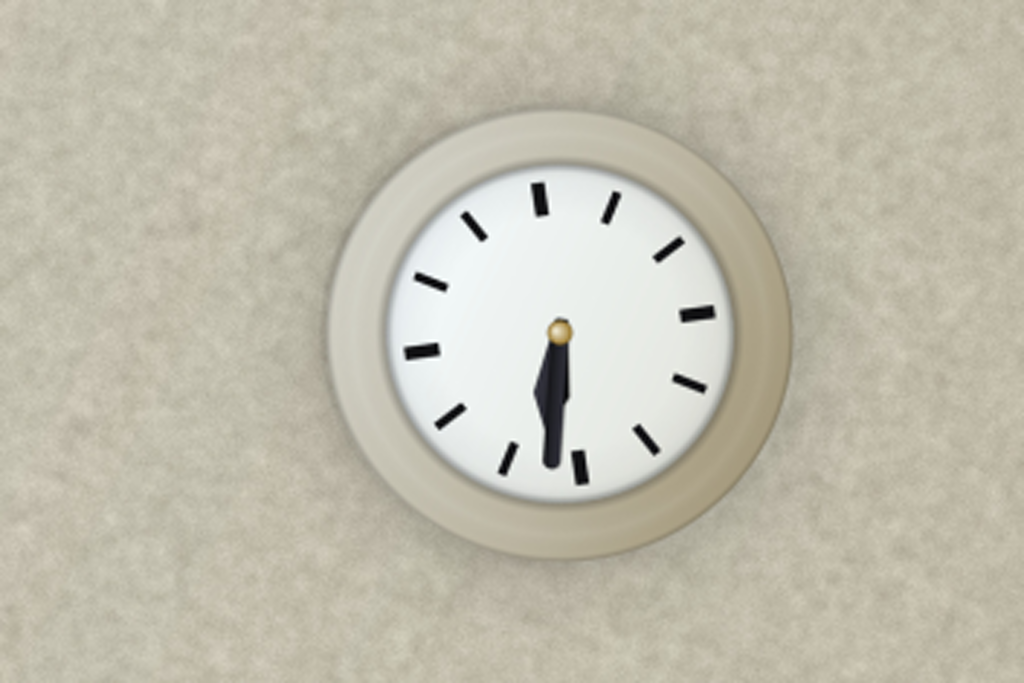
6,32
